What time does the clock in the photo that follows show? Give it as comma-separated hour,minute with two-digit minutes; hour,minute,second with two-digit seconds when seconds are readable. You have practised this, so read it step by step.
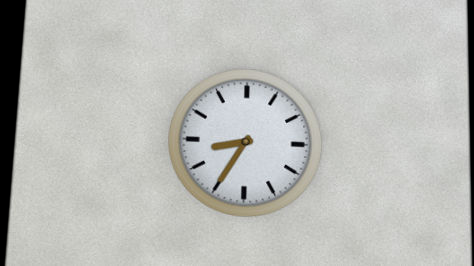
8,35
